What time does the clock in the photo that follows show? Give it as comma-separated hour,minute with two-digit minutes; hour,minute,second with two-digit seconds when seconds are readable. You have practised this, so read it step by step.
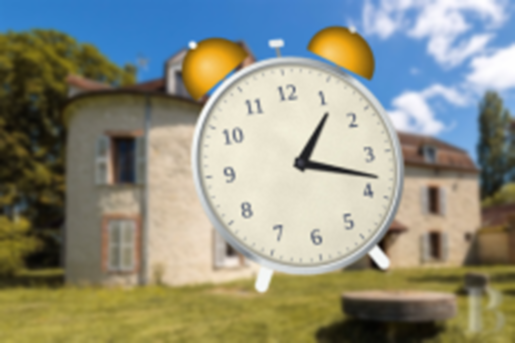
1,18
